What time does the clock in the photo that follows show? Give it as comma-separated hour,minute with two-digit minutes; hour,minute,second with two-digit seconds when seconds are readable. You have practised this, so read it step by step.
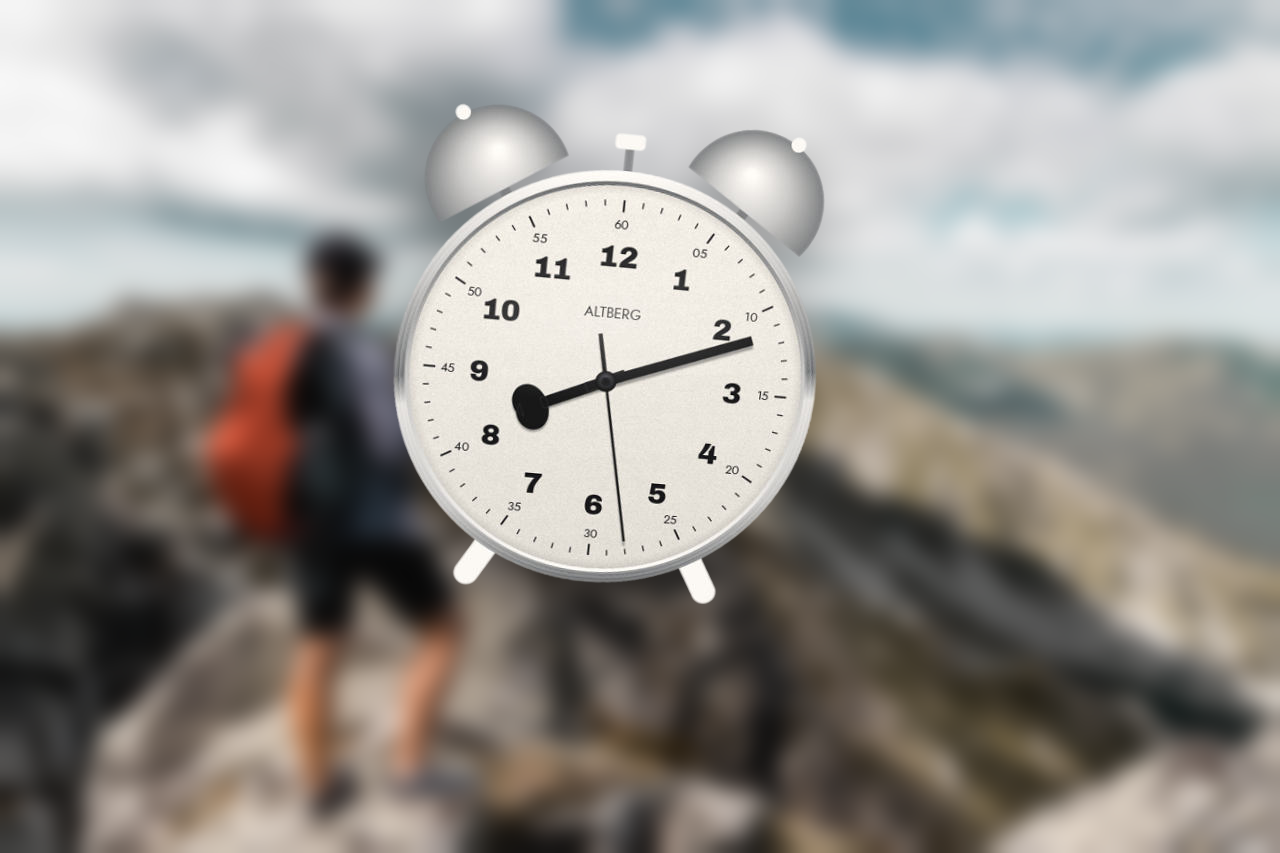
8,11,28
